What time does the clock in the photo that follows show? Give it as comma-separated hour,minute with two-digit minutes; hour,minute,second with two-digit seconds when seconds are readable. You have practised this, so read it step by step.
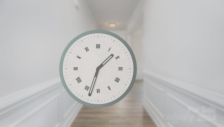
1,33
